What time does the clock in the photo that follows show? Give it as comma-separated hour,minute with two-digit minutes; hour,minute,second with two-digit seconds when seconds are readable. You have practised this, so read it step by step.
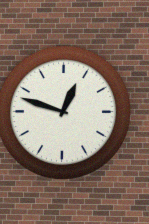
12,48
